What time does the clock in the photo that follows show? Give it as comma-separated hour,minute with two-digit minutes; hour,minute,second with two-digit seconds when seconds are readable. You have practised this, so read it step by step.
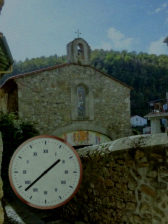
1,38
